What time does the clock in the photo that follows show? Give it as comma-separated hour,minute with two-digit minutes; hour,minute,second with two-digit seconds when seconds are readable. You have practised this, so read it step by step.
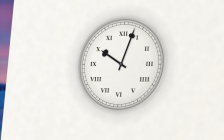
10,03
